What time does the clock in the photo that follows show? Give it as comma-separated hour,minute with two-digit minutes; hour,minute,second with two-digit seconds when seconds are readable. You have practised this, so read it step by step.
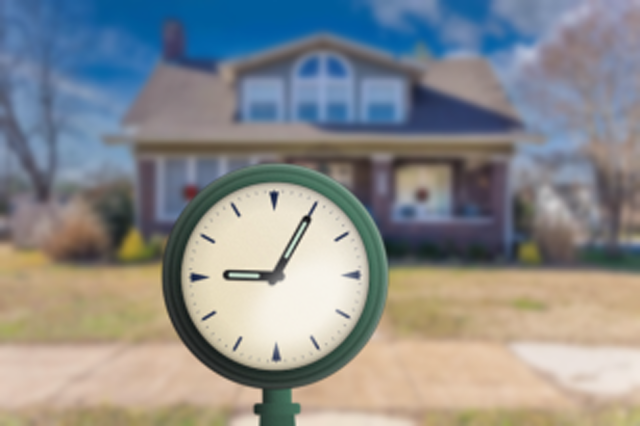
9,05
